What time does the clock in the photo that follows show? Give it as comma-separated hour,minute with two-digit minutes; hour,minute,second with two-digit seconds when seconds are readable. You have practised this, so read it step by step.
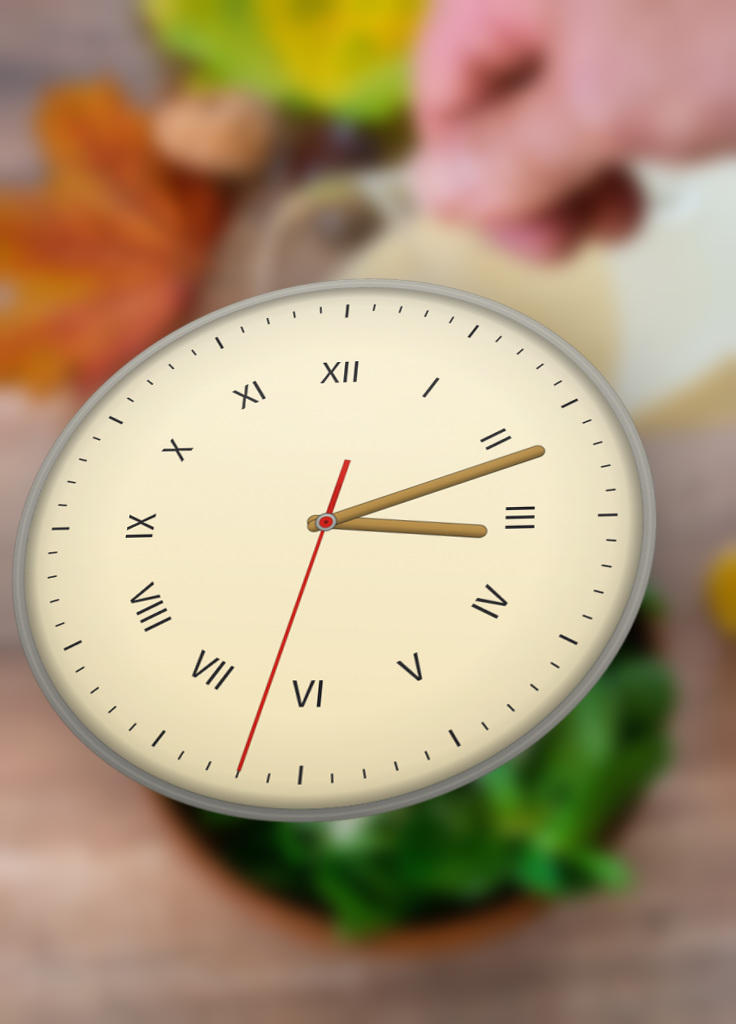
3,11,32
